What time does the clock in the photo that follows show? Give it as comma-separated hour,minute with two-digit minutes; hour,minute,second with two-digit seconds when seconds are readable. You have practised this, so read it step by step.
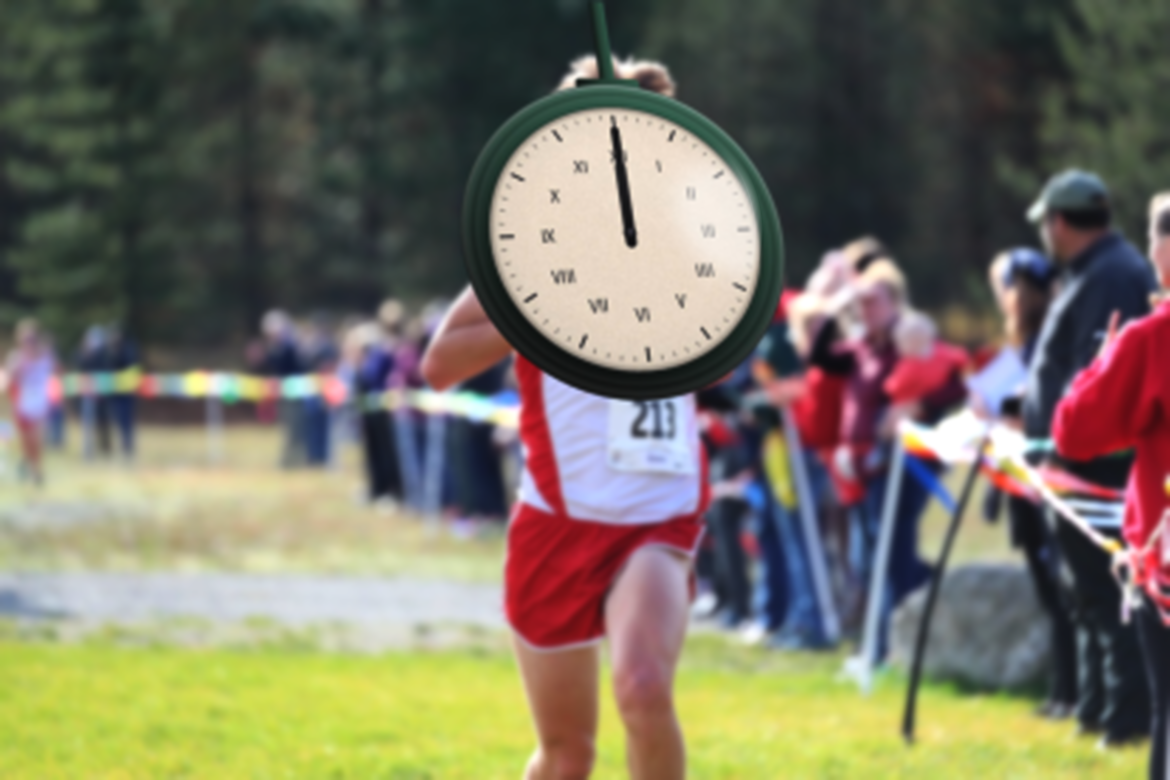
12,00
